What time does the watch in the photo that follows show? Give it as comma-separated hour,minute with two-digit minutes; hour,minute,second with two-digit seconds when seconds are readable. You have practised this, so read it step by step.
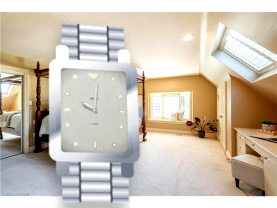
10,01
